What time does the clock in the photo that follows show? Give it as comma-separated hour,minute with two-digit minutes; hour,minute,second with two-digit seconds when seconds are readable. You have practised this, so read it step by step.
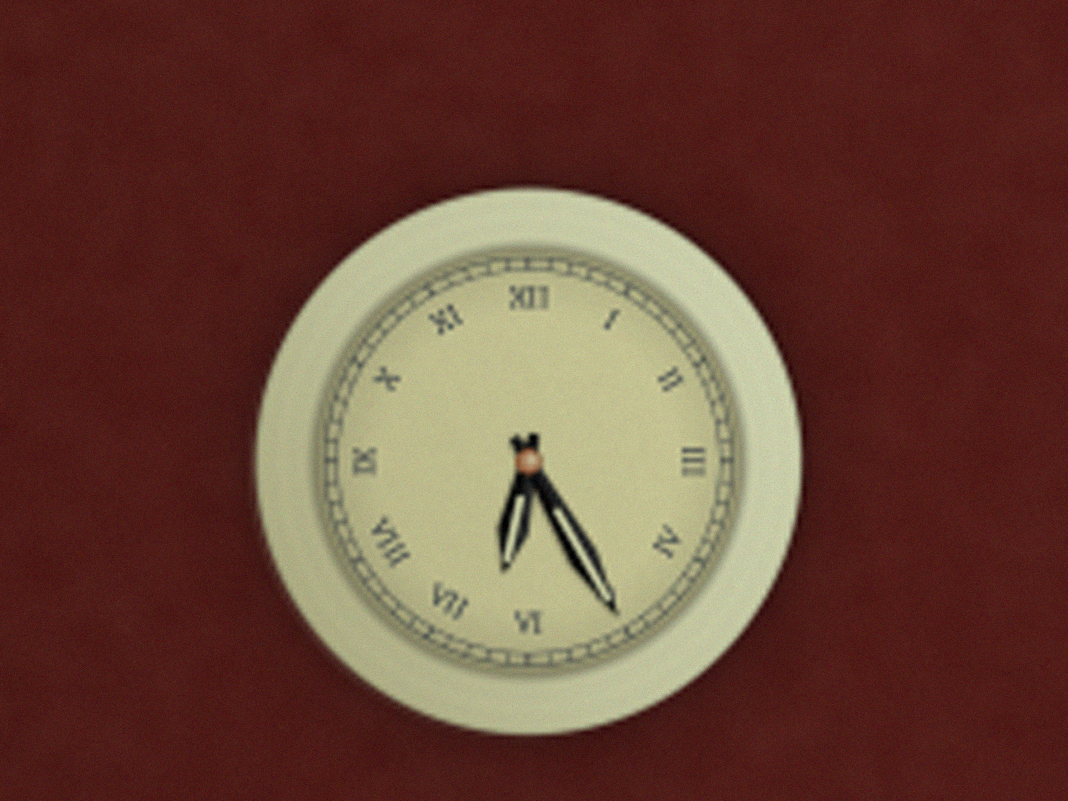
6,25
